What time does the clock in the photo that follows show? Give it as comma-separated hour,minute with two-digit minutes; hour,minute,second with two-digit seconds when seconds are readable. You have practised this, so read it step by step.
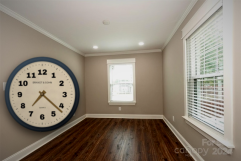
7,22
